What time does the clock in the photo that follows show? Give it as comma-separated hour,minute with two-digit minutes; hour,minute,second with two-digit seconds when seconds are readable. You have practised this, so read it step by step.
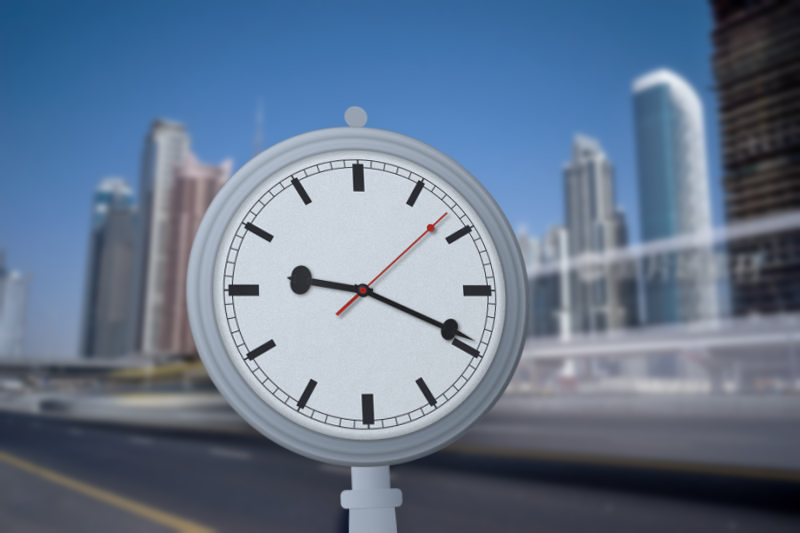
9,19,08
